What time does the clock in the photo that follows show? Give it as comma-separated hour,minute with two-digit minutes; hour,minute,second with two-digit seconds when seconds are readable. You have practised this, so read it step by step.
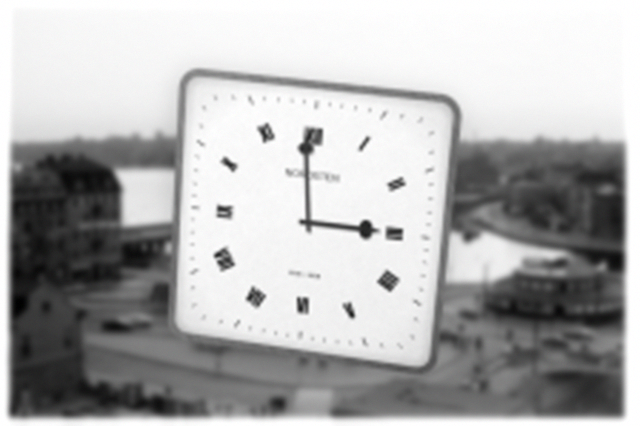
2,59
